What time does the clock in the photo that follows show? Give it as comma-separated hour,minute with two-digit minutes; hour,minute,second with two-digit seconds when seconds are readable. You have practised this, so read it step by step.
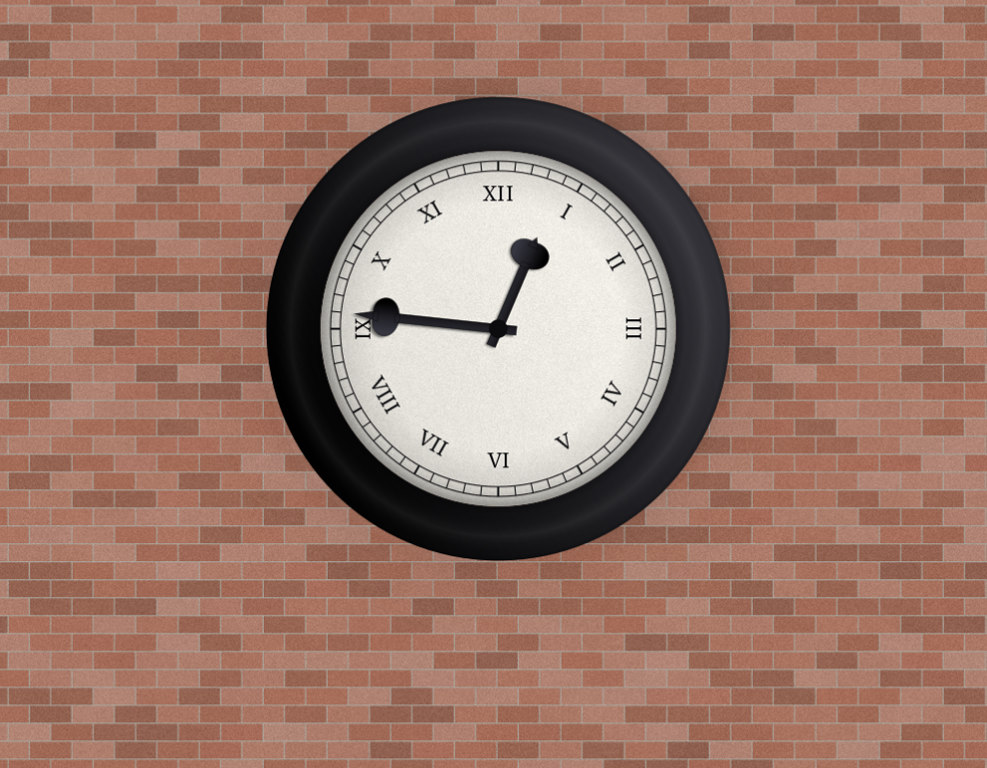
12,46
